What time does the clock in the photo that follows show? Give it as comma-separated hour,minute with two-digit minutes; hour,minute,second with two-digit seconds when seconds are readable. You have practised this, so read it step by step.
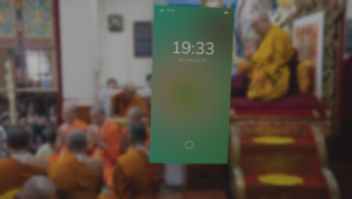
19,33
